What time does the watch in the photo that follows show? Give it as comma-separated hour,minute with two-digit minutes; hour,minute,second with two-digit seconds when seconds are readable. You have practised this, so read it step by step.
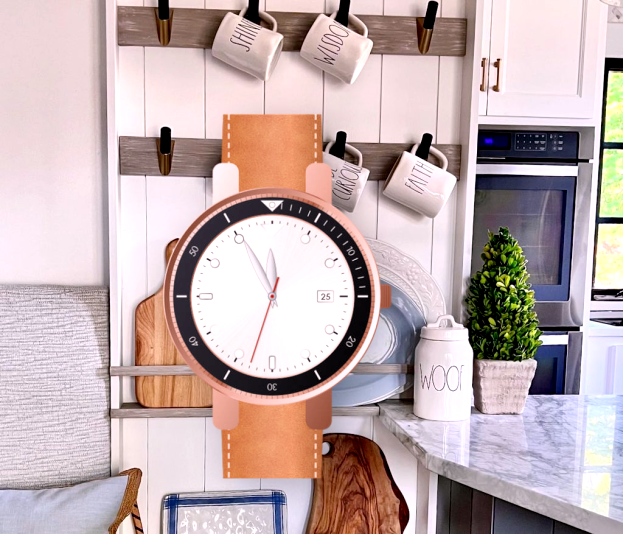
11,55,33
